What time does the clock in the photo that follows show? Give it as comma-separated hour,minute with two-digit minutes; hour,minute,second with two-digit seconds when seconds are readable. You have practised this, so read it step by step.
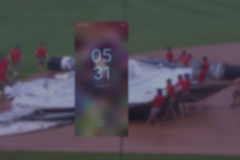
5,31
